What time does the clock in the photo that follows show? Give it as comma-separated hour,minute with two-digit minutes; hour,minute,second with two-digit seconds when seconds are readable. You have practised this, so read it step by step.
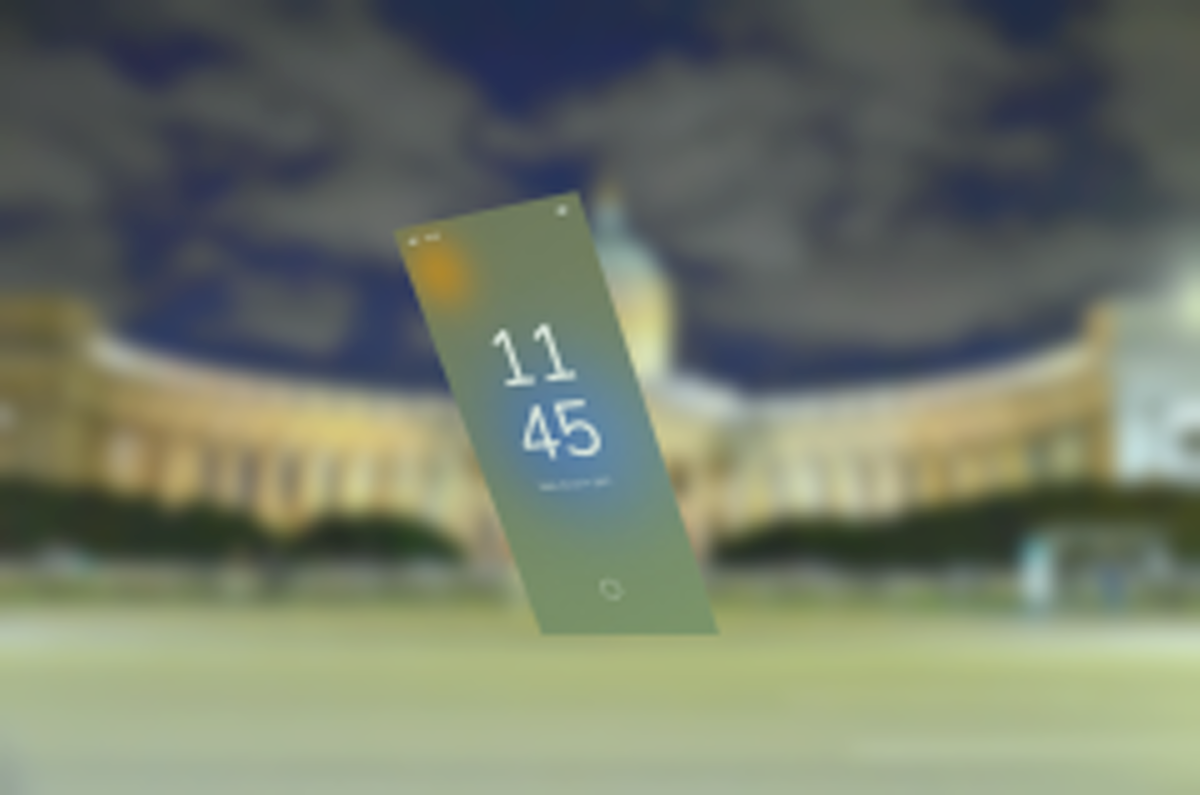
11,45
